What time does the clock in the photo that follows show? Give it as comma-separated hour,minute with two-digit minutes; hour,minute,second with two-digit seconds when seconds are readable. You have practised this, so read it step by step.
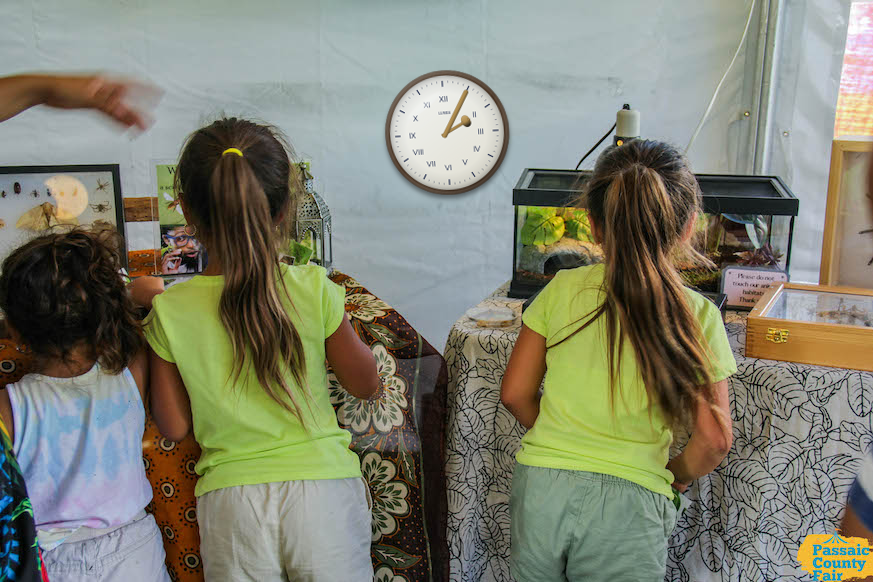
2,05
